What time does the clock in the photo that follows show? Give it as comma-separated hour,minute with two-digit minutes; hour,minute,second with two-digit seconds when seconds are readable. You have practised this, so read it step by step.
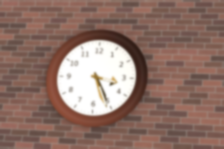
3,26
